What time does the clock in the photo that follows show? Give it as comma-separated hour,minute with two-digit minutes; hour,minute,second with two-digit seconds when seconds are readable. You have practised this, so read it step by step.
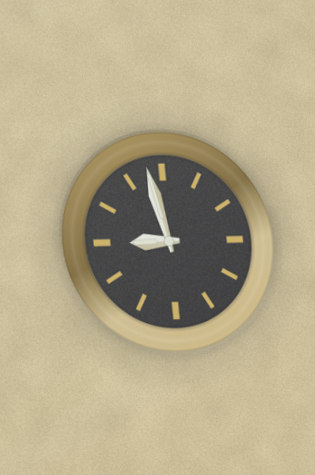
8,58
